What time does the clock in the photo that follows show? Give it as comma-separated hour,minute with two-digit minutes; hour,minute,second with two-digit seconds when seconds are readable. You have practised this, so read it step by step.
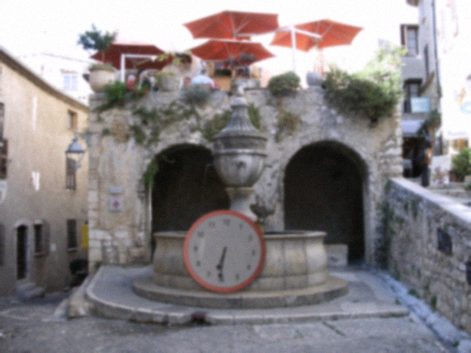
6,31
